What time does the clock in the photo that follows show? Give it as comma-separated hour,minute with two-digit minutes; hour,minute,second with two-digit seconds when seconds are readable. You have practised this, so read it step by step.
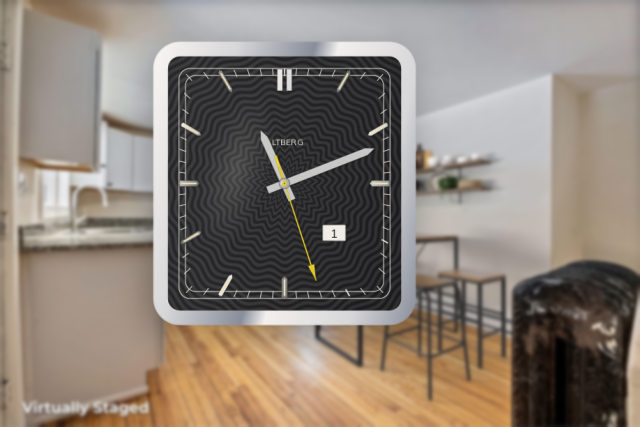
11,11,27
